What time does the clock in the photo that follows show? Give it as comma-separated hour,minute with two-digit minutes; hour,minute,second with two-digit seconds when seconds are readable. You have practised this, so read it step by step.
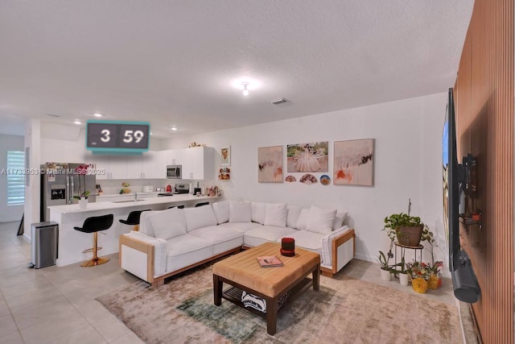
3,59
